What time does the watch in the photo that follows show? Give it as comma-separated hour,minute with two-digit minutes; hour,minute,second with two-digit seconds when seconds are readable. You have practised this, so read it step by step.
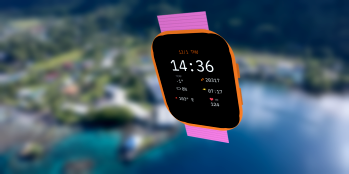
14,36
